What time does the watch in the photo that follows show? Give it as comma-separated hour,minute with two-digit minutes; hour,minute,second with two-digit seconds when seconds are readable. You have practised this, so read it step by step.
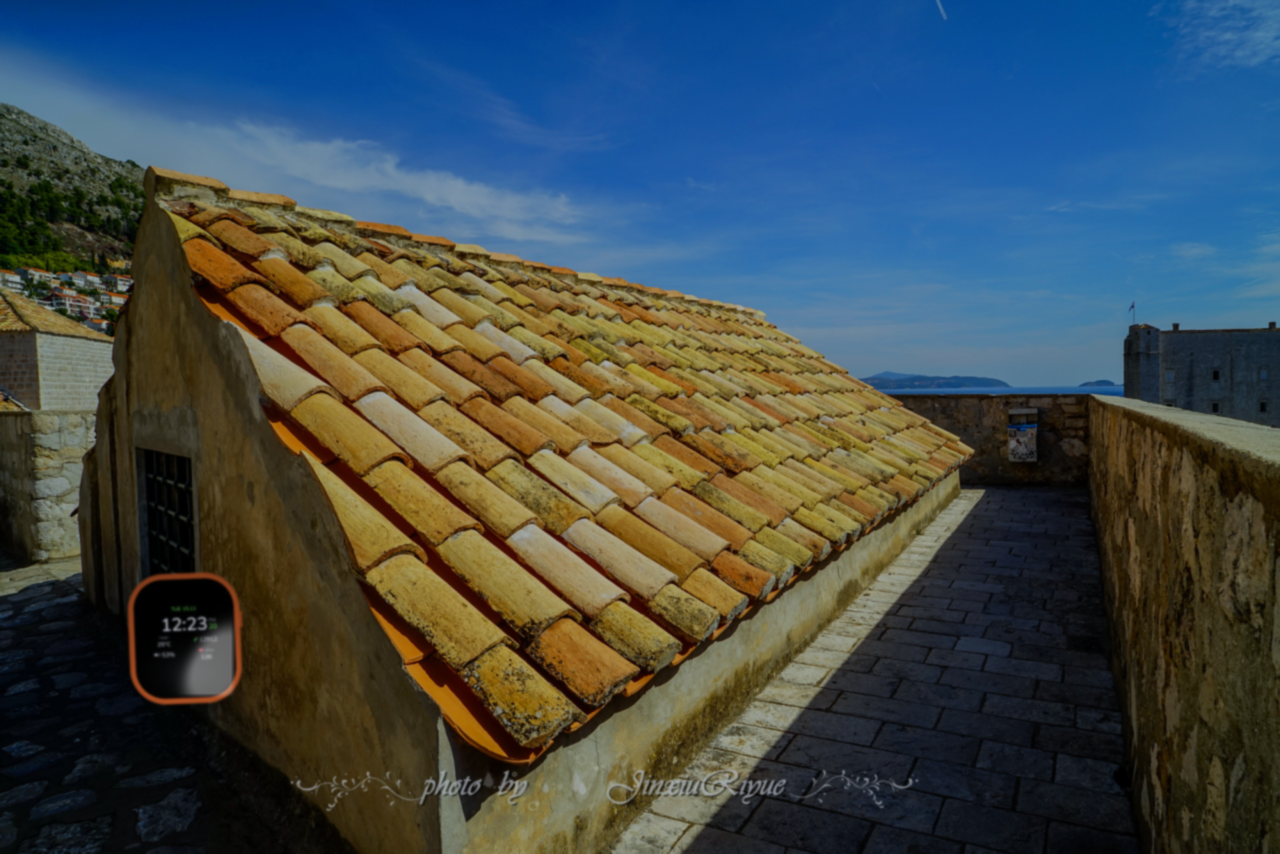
12,23
